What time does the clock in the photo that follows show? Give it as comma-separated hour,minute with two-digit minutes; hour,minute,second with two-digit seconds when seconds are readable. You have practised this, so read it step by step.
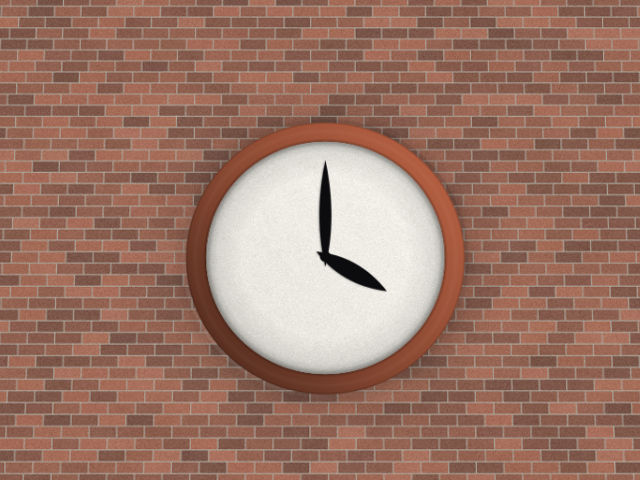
4,00
